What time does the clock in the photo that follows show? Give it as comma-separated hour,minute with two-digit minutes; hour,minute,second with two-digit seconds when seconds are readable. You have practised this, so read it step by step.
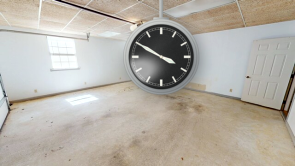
3,50
